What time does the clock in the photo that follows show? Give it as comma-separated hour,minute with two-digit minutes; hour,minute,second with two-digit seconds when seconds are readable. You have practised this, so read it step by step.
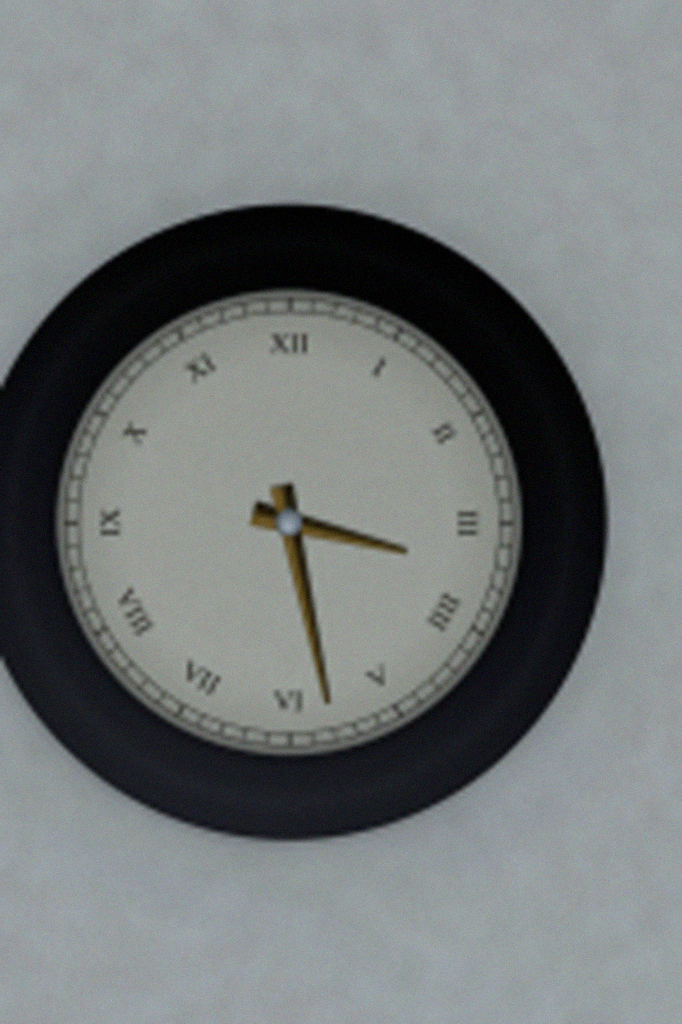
3,28
